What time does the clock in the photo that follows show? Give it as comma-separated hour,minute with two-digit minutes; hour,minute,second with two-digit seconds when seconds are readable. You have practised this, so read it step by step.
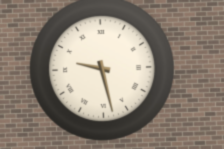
9,28
